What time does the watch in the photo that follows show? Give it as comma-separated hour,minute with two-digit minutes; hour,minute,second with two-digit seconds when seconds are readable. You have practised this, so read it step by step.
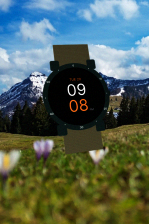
9,08
